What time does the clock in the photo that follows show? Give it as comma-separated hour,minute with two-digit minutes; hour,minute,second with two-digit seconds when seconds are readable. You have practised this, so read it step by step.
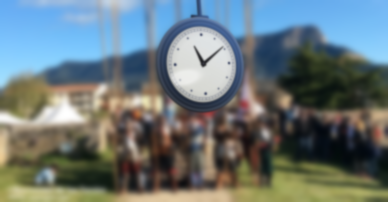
11,09
